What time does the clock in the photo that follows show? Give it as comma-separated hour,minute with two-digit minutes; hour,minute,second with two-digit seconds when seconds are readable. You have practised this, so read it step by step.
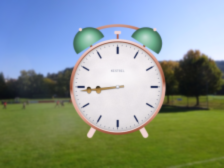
8,44
